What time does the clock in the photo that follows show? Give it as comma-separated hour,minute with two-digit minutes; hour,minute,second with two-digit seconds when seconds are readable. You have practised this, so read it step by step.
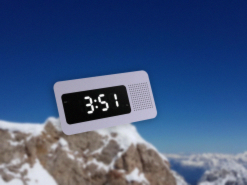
3,51
